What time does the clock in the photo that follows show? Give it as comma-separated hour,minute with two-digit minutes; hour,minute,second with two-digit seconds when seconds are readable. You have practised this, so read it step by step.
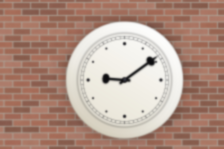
9,09
